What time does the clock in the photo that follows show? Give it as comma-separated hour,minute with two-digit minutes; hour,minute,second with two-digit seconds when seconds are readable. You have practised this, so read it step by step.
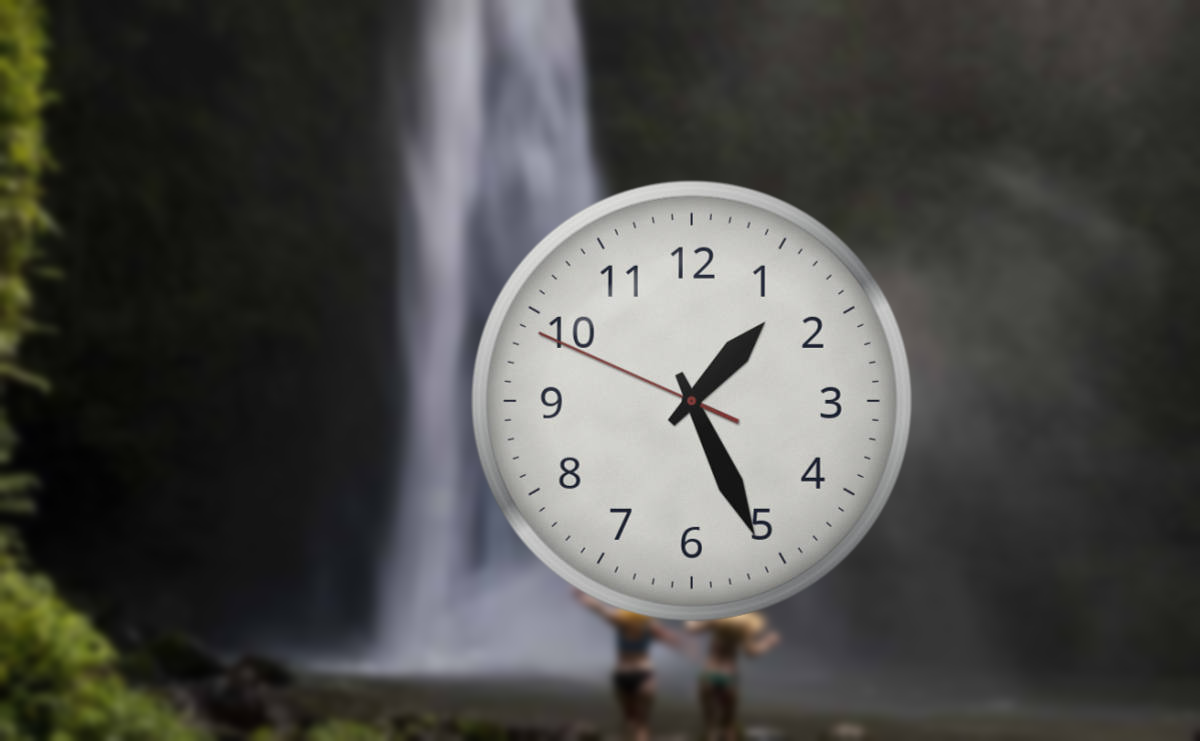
1,25,49
